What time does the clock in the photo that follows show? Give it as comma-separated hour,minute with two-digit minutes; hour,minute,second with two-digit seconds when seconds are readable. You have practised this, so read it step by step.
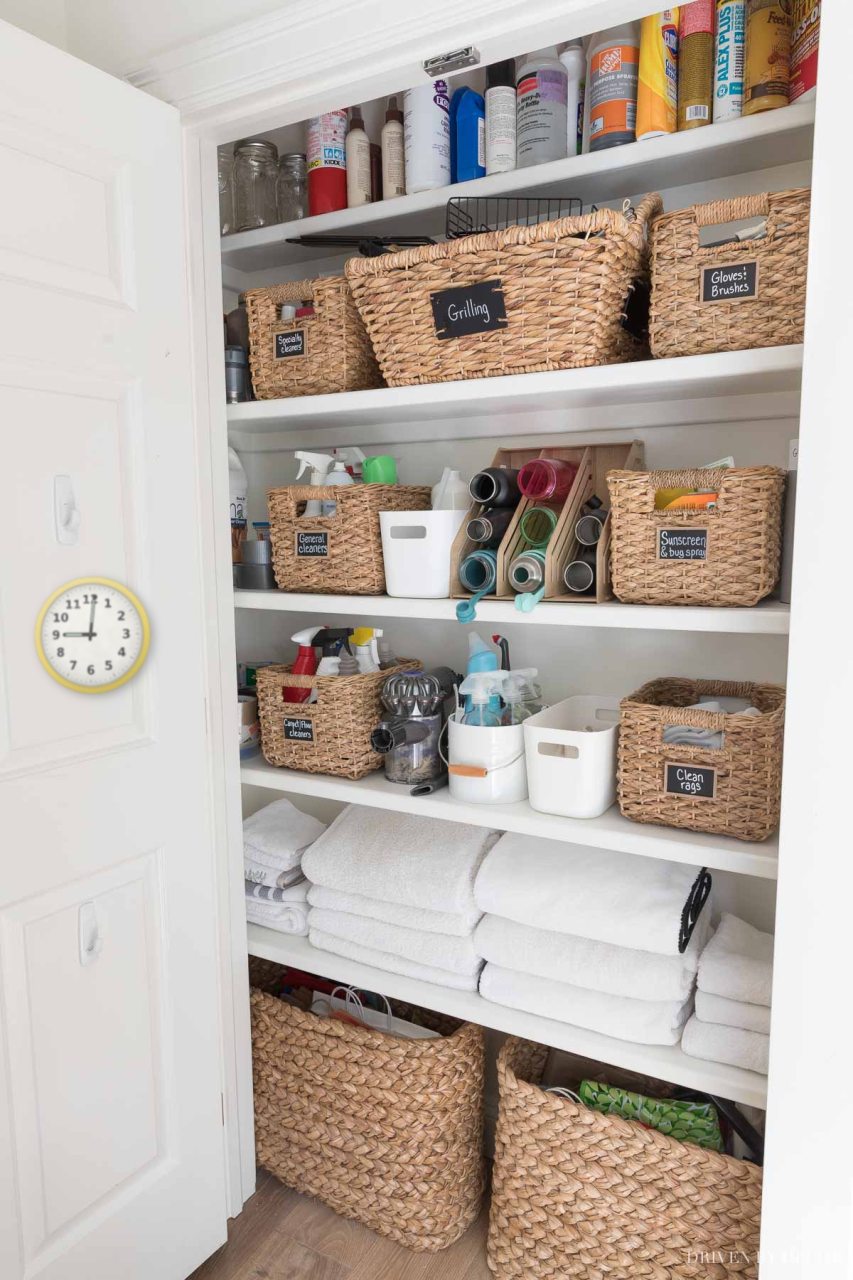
9,01
